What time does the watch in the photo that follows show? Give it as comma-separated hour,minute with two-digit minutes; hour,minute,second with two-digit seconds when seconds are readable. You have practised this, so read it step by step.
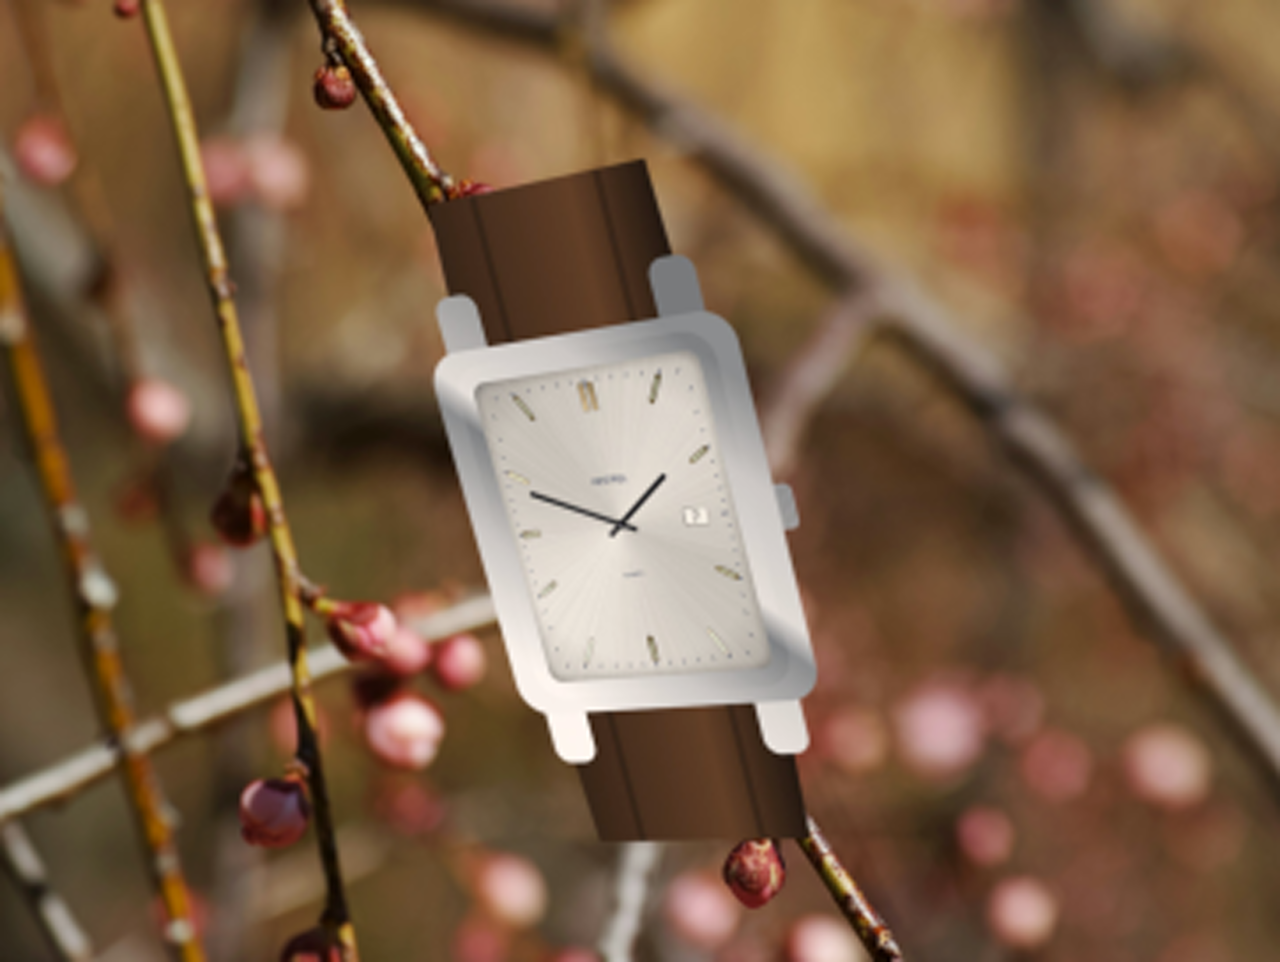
1,49
